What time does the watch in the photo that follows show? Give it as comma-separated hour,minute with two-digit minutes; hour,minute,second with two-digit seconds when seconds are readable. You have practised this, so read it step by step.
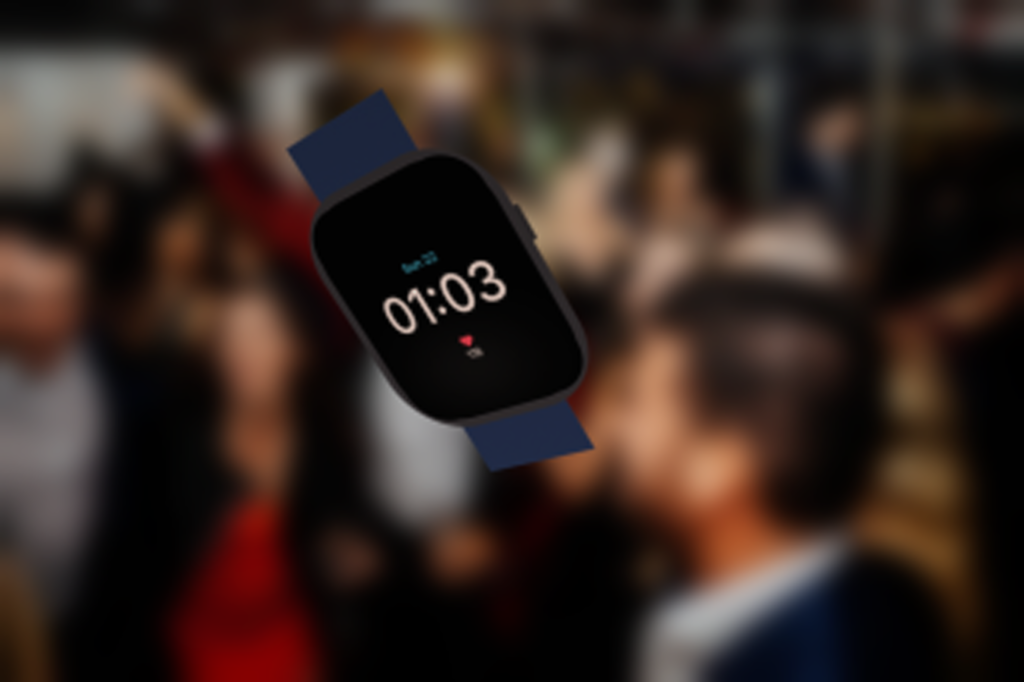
1,03
